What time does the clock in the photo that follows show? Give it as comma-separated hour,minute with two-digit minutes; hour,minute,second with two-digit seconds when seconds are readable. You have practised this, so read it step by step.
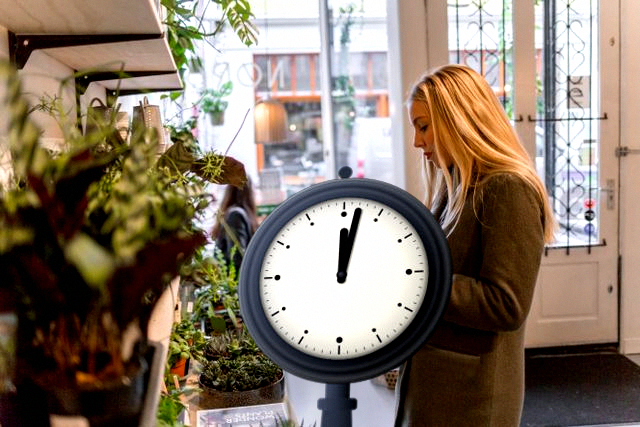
12,02
